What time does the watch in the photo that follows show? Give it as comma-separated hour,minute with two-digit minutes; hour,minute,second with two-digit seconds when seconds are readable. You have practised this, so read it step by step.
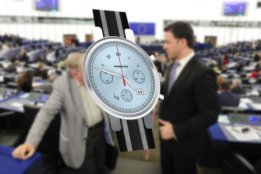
4,48
